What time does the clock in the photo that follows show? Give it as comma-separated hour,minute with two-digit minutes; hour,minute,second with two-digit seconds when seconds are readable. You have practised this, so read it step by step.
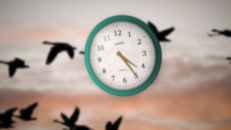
4,25
